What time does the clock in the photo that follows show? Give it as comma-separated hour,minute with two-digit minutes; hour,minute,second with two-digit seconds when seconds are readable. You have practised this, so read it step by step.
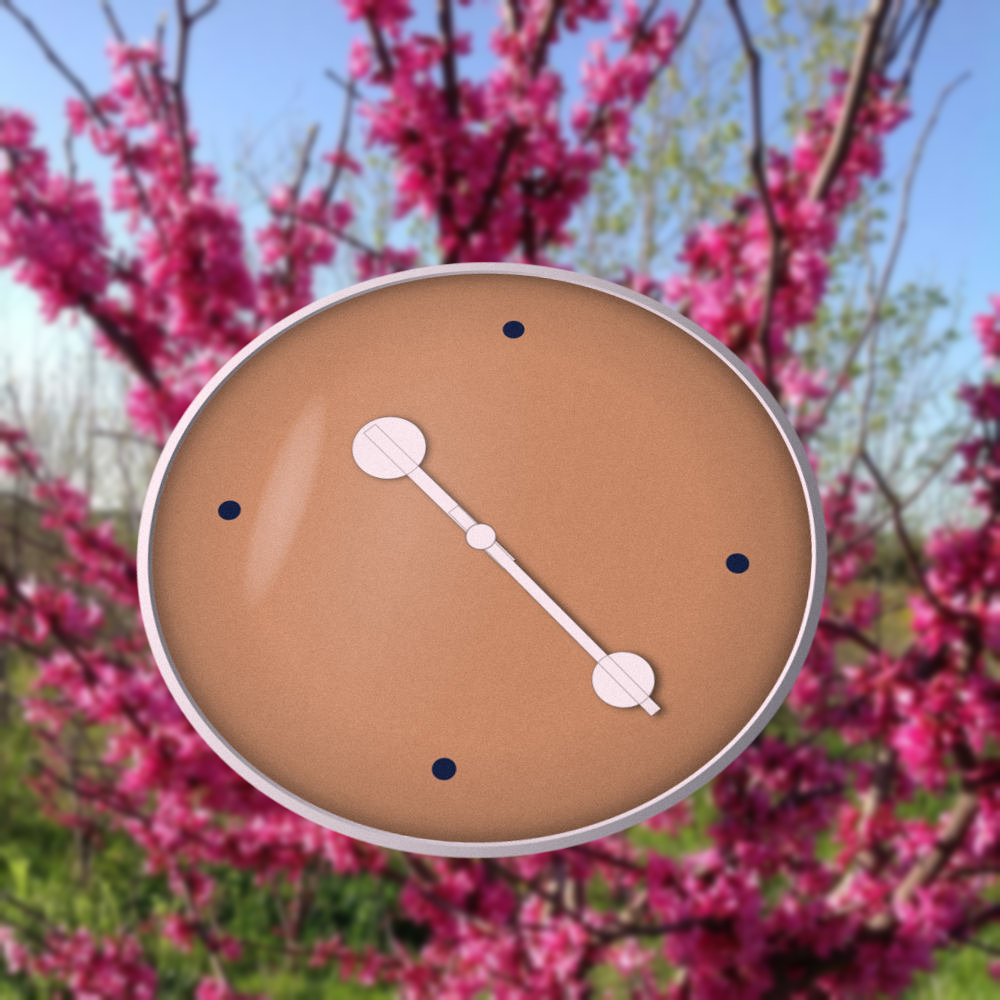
10,22
